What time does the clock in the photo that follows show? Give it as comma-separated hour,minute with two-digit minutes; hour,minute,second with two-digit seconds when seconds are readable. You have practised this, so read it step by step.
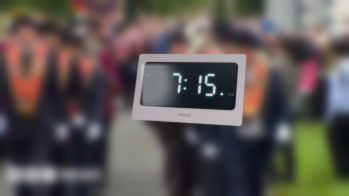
7,15
